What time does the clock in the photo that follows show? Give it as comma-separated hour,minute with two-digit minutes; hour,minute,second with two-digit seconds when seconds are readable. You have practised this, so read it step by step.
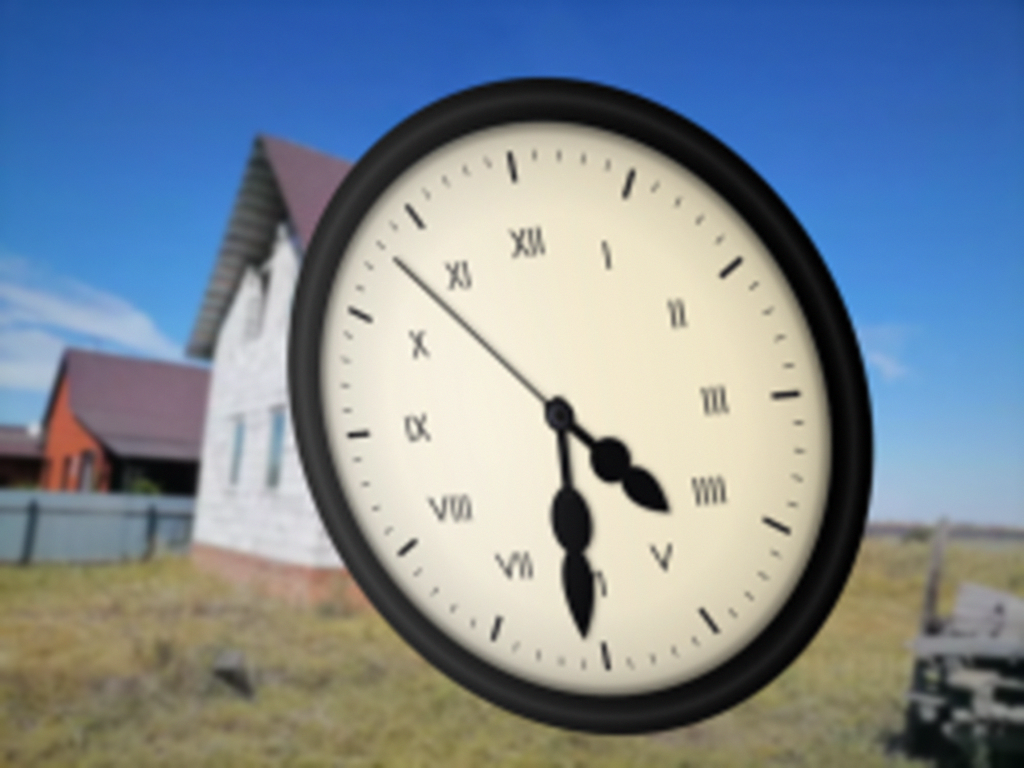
4,30,53
